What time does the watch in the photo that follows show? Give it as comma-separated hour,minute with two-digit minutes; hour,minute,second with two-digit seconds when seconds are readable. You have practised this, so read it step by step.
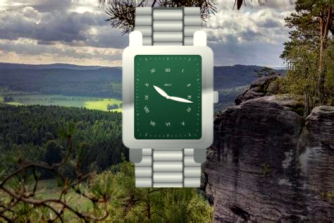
10,17
